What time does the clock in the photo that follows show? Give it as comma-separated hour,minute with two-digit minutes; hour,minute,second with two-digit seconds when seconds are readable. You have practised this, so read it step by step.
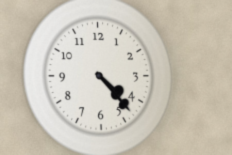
4,23
